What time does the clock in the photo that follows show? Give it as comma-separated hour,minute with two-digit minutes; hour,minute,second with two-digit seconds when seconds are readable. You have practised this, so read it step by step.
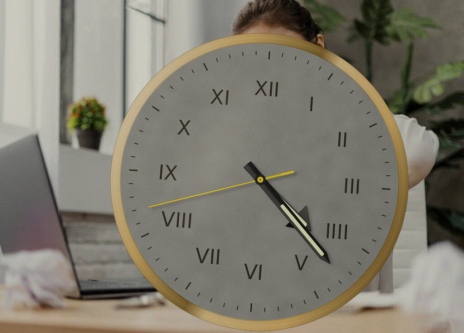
4,22,42
